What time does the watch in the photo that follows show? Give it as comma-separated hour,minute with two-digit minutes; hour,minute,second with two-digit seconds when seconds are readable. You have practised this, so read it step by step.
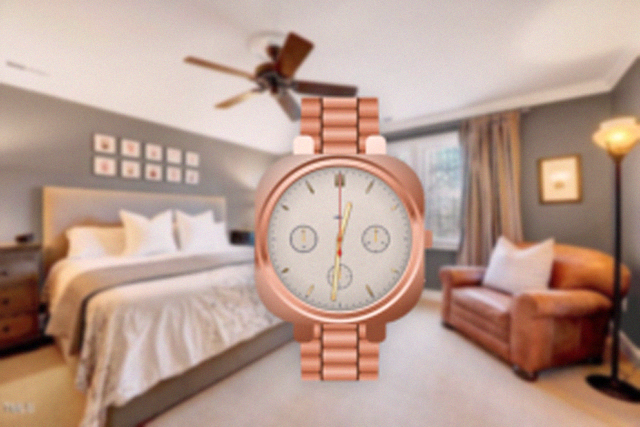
12,31
